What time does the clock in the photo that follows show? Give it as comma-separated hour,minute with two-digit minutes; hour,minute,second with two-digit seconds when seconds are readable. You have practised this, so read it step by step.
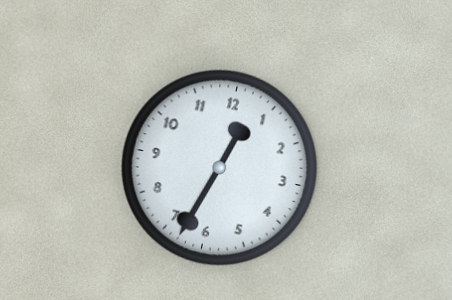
12,33
